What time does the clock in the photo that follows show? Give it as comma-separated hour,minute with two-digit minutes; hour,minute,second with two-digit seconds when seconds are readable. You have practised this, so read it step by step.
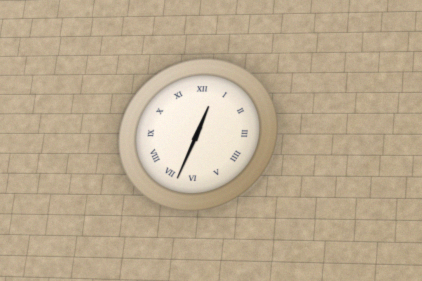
12,33
